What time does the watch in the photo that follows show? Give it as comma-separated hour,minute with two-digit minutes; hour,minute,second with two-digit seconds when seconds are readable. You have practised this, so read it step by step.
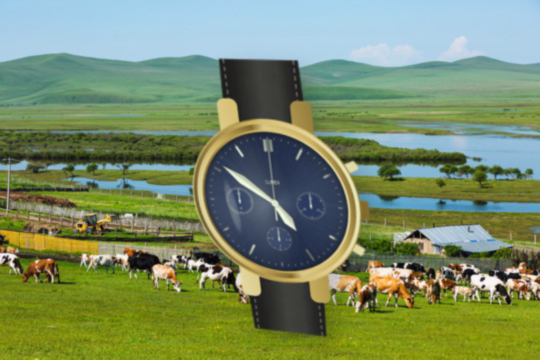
4,51
